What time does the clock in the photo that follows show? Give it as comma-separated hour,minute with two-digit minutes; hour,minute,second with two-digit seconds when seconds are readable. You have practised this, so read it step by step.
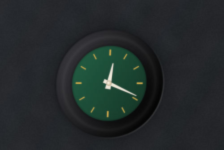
12,19
